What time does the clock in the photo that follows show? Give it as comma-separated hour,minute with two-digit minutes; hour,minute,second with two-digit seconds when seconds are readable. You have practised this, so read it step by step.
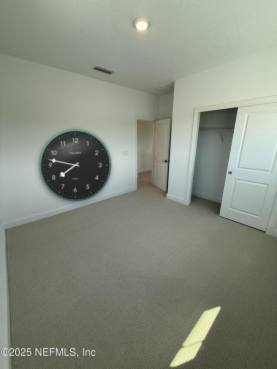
7,47
